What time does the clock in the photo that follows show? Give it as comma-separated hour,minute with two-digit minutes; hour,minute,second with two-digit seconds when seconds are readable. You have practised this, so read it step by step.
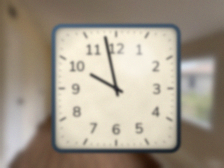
9,58
